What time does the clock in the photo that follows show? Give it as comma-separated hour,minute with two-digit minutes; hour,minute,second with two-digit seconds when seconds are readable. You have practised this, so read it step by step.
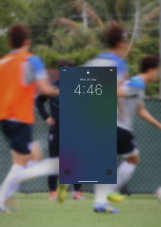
4,46
